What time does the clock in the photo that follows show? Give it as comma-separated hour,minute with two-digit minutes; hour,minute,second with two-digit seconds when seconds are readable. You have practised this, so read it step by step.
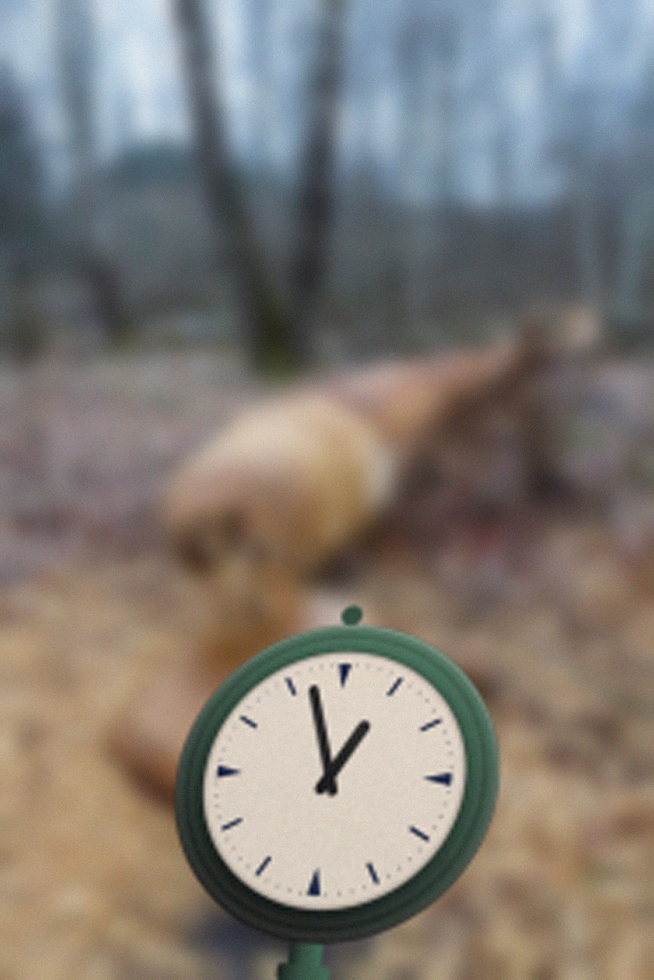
12,57
